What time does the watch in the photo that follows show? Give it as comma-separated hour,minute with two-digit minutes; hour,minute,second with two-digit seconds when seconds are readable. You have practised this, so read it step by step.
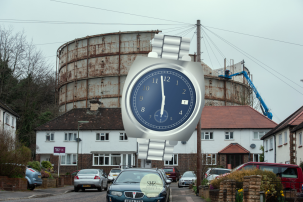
5,58
